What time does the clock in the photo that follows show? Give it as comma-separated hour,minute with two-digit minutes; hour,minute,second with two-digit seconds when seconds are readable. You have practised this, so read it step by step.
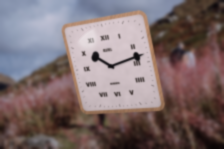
10,13
